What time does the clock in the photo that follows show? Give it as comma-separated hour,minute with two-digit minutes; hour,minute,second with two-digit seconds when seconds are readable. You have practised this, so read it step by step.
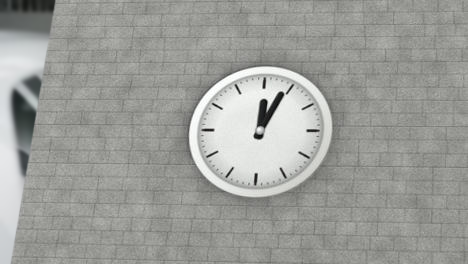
12,04
